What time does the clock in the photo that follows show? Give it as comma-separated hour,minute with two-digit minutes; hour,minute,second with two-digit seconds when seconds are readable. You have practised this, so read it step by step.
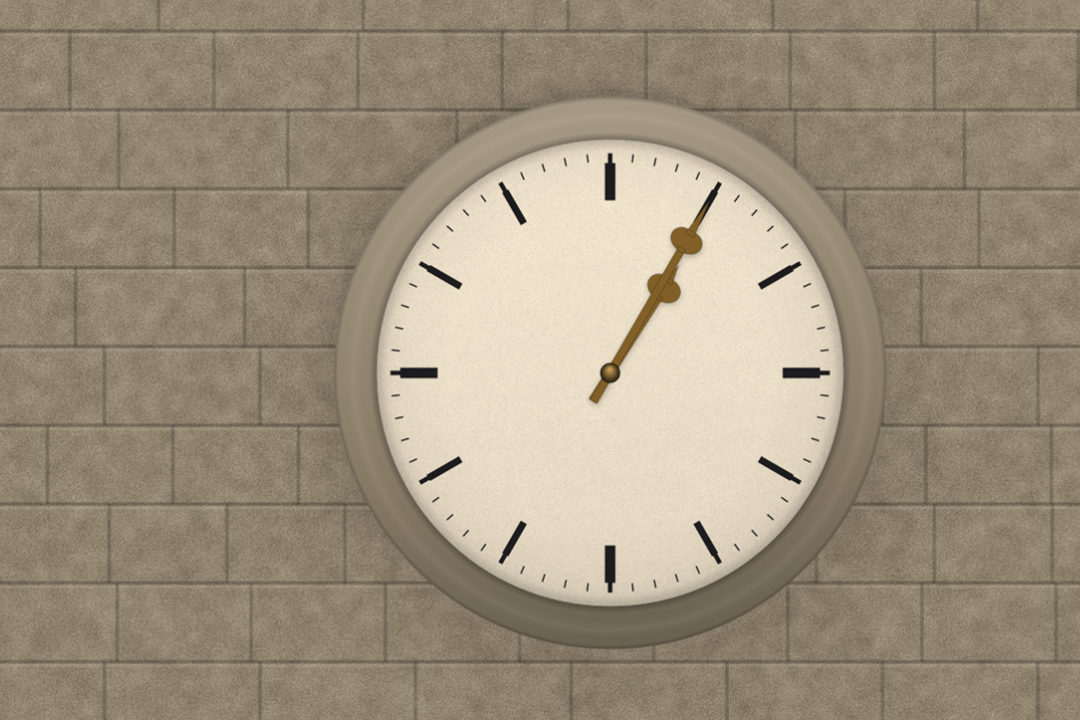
1,05
